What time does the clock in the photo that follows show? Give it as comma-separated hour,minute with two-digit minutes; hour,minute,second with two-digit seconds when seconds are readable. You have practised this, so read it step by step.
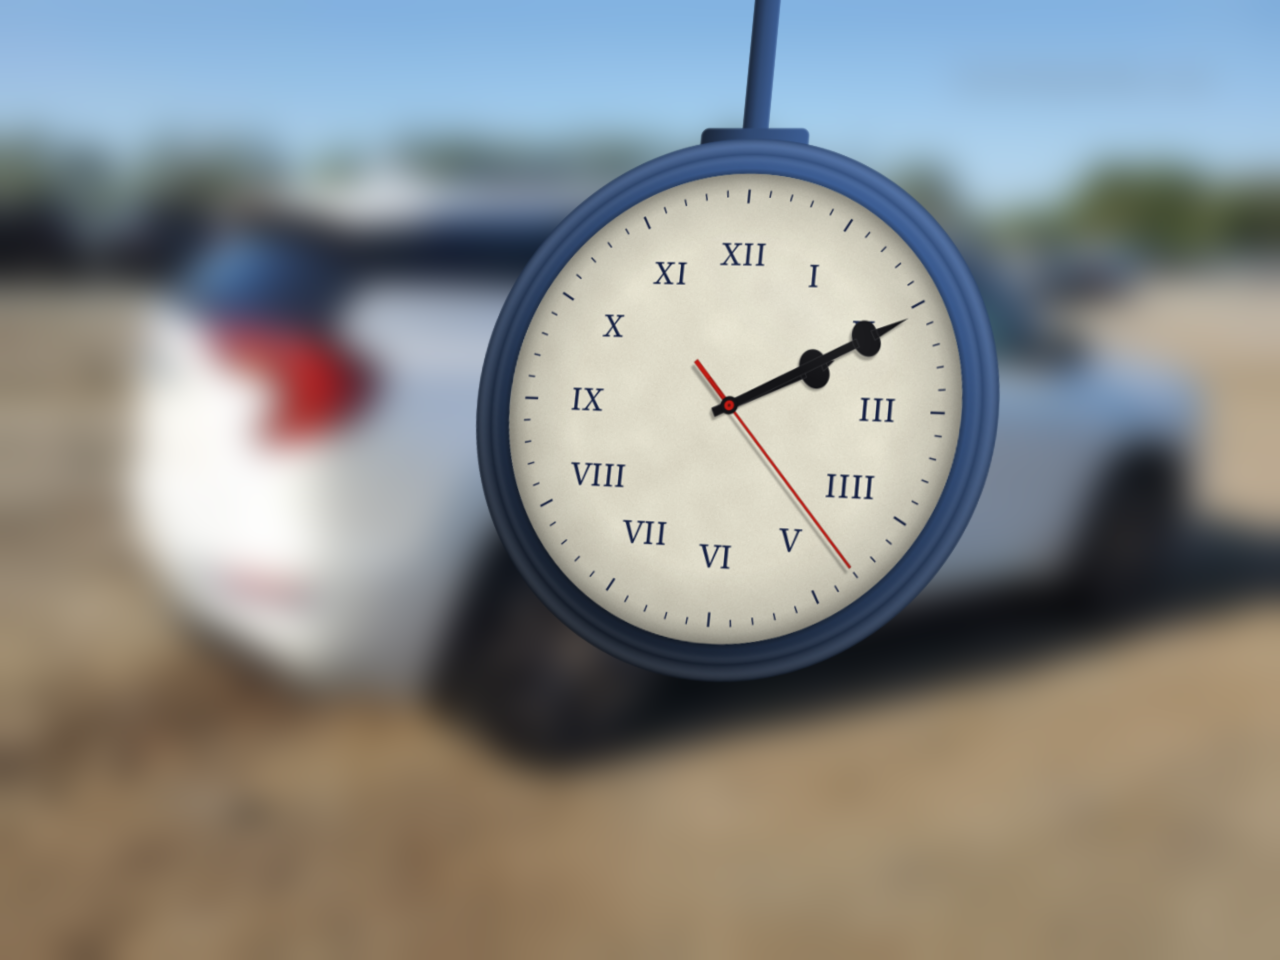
2,10,23
